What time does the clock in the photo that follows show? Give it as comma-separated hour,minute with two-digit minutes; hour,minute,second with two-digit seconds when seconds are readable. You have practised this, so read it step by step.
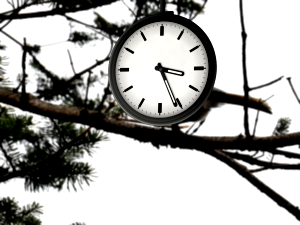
3,26
